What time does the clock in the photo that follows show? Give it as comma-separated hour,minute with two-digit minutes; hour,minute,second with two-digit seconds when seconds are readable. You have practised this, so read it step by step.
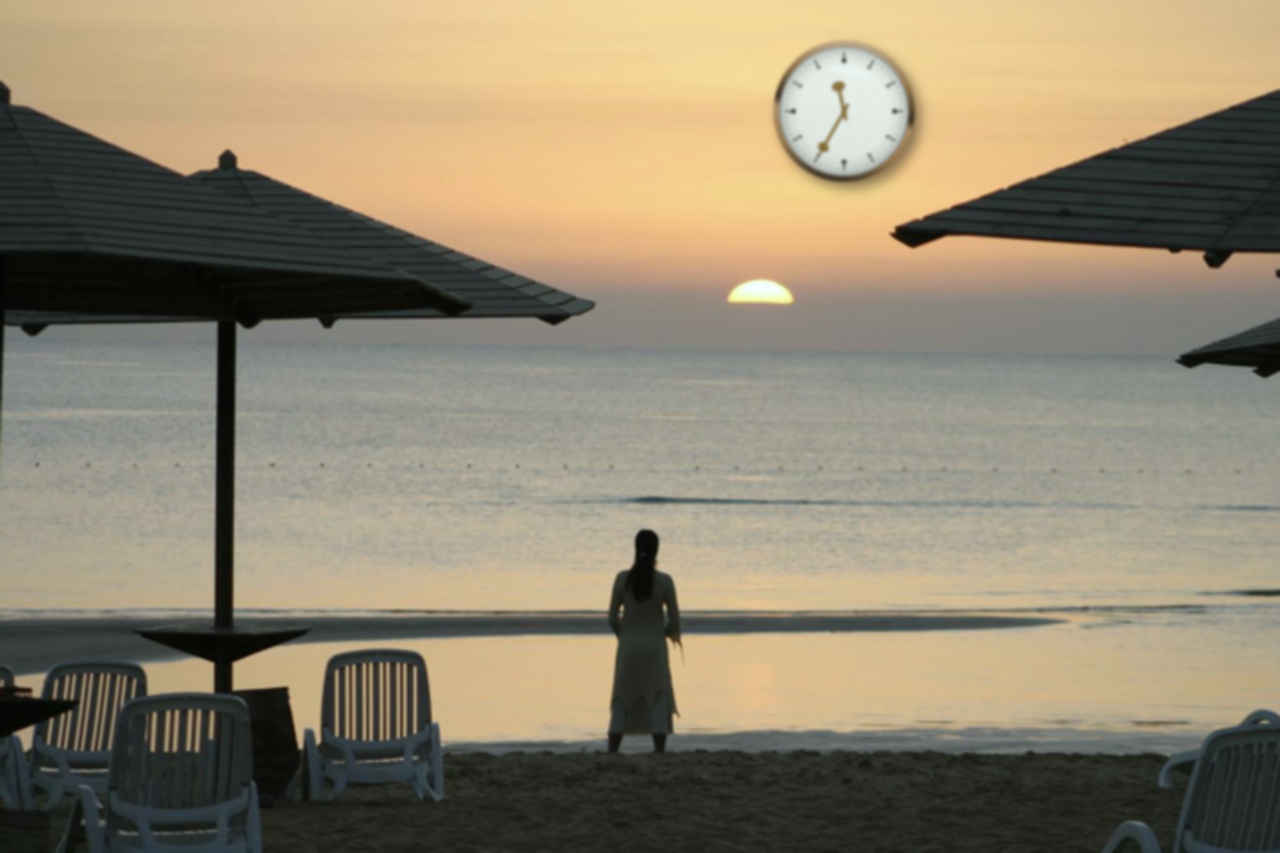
11,35
